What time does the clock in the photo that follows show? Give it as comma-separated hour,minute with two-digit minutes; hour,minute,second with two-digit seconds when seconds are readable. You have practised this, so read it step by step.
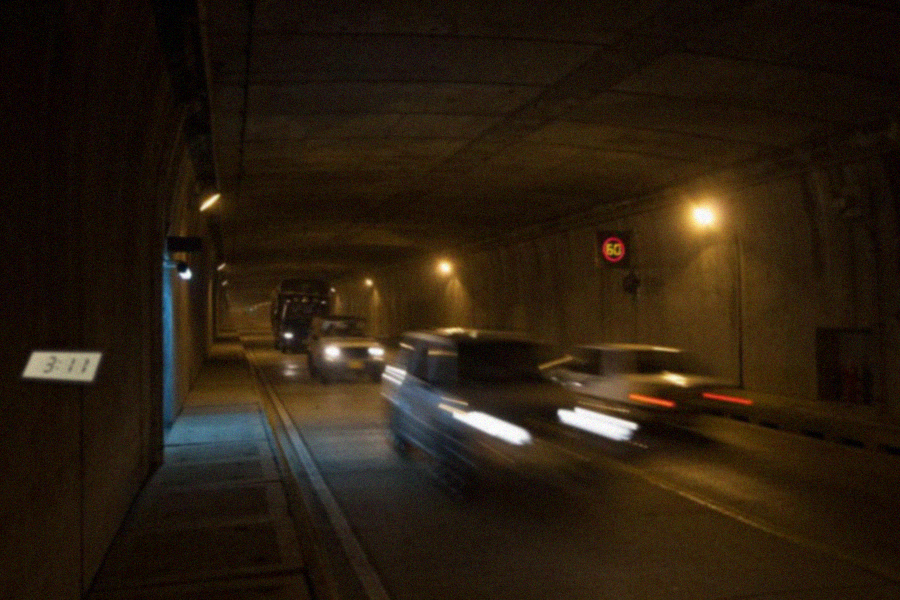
3,11
